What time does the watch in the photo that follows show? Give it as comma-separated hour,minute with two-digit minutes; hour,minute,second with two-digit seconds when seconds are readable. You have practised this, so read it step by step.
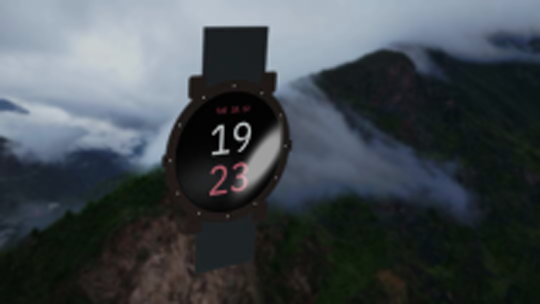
19,23
